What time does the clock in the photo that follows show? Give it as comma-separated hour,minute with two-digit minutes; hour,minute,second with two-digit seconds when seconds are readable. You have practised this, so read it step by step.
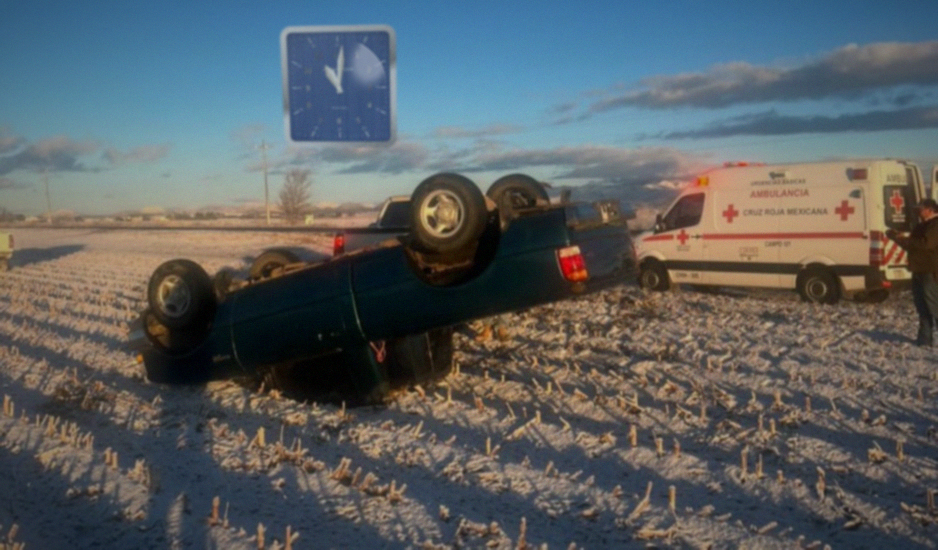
11,01
